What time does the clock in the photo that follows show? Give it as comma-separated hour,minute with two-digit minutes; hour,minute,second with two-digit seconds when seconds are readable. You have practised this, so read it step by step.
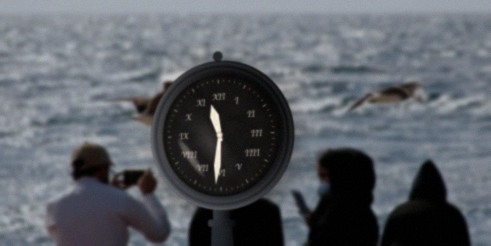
11,31
